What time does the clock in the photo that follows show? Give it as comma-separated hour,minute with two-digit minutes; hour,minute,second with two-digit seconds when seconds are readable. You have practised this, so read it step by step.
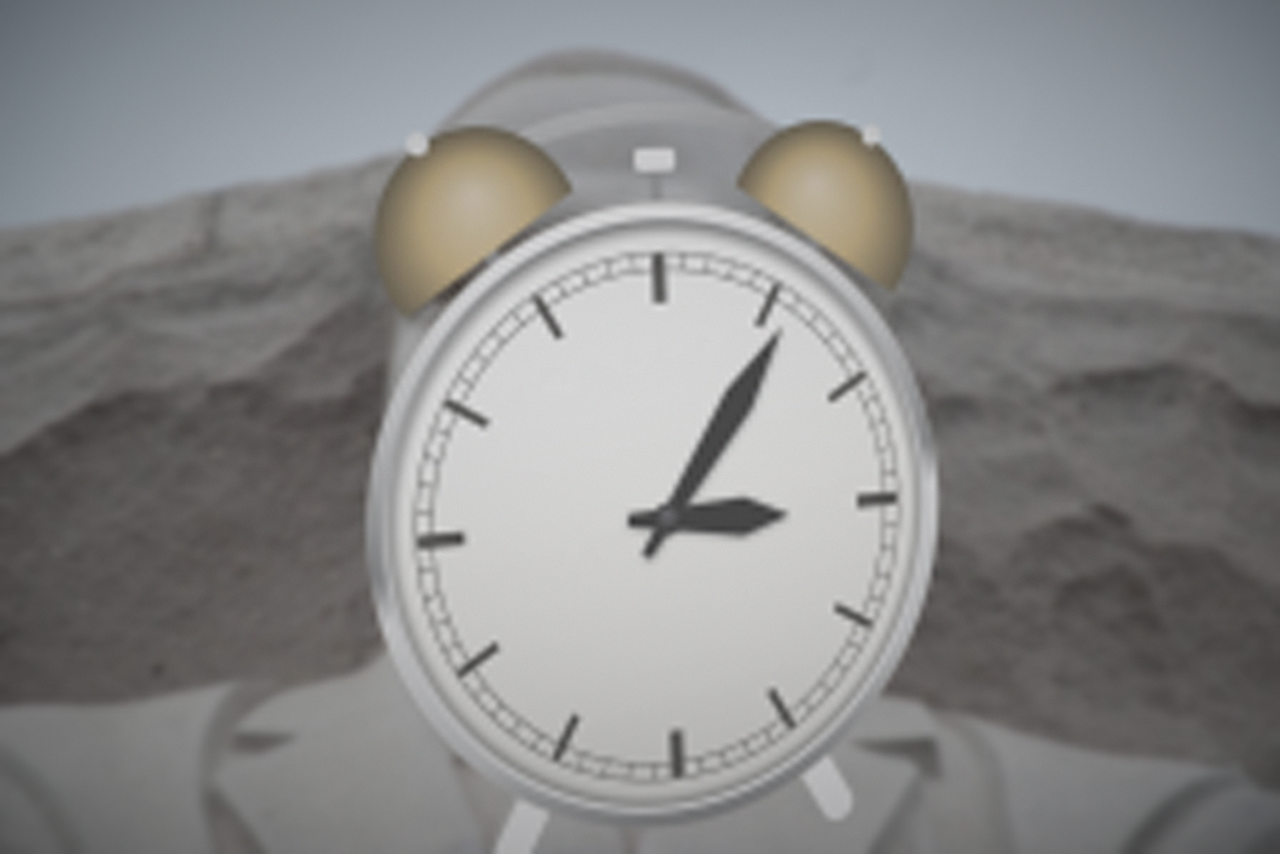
3,06
